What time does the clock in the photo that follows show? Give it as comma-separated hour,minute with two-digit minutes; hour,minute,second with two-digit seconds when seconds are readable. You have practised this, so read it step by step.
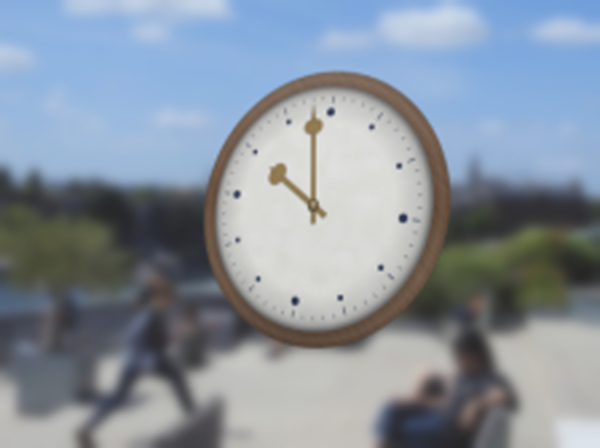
9,58
